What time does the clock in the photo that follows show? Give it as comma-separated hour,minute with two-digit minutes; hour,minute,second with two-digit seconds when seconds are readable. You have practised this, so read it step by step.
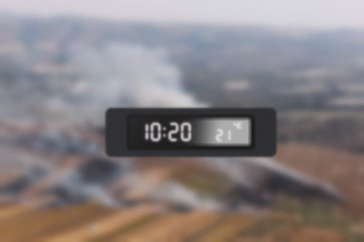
10,20
